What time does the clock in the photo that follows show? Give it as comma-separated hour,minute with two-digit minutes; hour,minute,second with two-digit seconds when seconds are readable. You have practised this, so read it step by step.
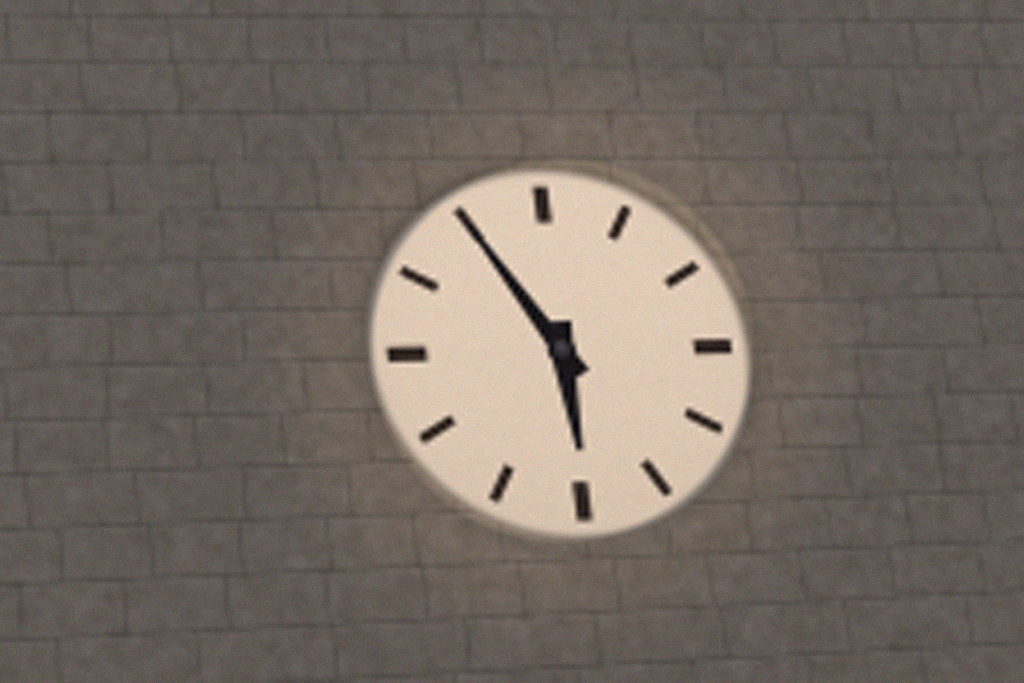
5,55
